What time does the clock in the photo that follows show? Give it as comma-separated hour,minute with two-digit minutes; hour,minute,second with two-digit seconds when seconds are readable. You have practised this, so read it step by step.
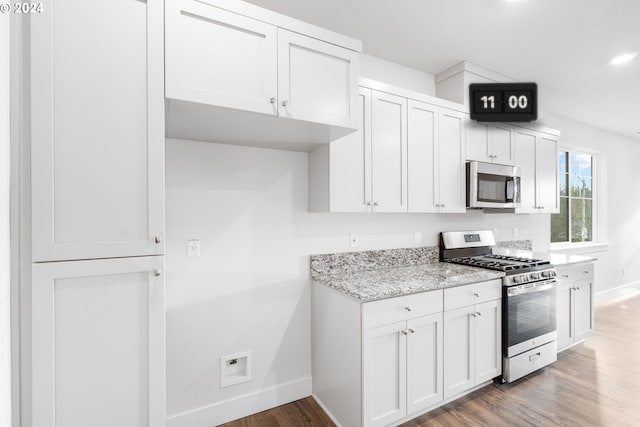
11,00
